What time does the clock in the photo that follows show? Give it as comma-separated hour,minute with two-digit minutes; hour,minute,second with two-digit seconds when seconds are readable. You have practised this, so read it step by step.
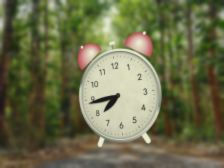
7,44
